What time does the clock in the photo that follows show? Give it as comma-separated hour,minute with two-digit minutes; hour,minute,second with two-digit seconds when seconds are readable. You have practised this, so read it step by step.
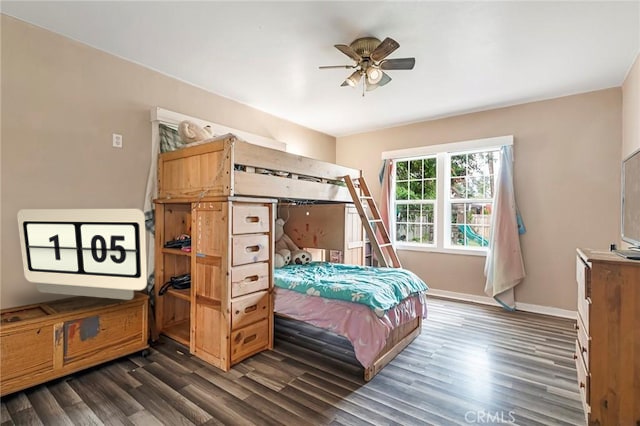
1,05
